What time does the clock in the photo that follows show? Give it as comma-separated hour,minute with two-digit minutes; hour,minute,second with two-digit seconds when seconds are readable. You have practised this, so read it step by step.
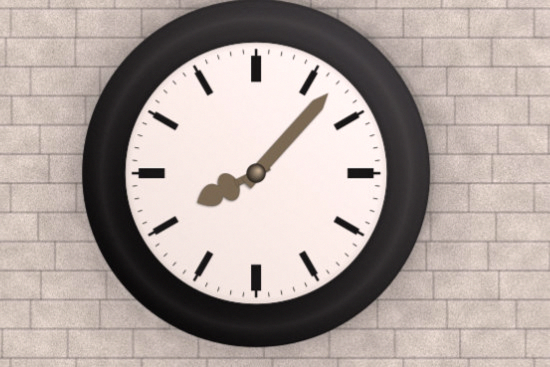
8,07
